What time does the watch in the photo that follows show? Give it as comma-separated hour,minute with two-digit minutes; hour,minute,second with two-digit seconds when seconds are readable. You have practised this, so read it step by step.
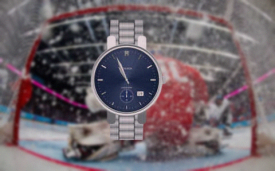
10,56
